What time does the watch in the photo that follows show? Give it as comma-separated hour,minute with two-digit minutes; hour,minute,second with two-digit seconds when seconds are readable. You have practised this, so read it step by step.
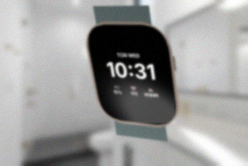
10,31
